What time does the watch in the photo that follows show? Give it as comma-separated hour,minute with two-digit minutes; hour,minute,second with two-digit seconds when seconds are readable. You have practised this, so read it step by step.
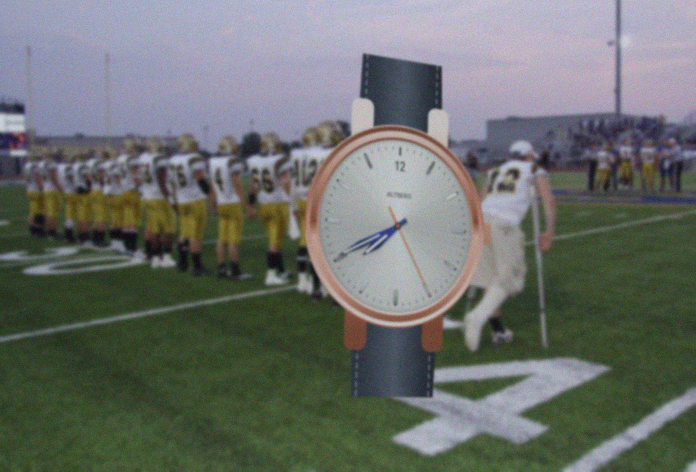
7,40,25
